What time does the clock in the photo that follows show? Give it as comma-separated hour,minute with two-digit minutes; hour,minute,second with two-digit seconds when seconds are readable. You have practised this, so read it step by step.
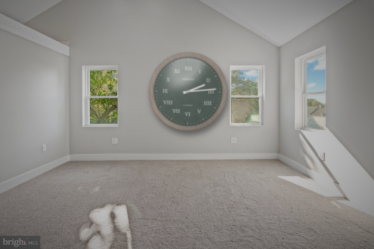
2,14
